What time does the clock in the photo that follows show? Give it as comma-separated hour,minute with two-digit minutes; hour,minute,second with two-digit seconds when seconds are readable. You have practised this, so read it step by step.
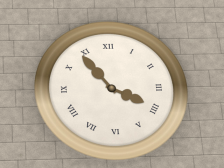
3,54
